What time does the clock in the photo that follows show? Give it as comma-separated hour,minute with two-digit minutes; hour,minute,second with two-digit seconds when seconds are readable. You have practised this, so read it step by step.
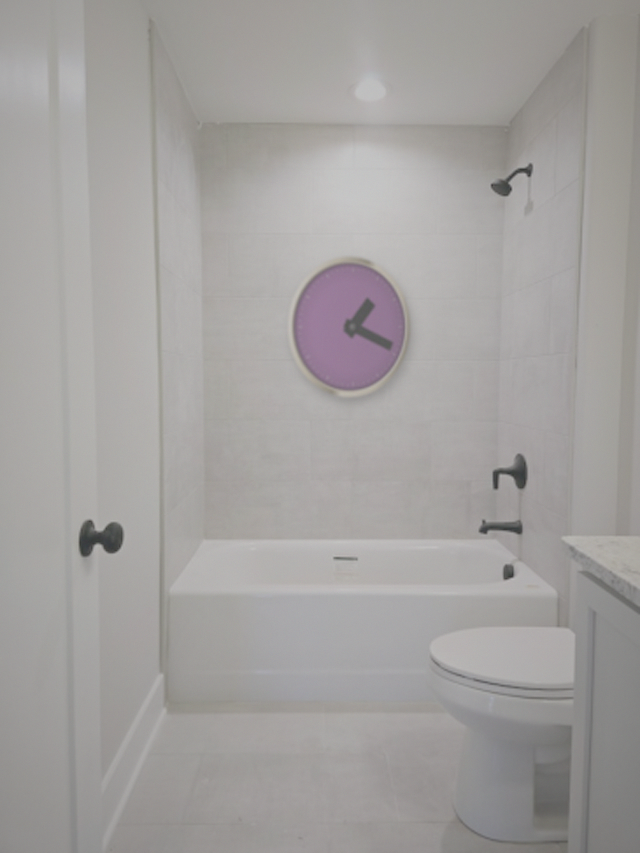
1,19
